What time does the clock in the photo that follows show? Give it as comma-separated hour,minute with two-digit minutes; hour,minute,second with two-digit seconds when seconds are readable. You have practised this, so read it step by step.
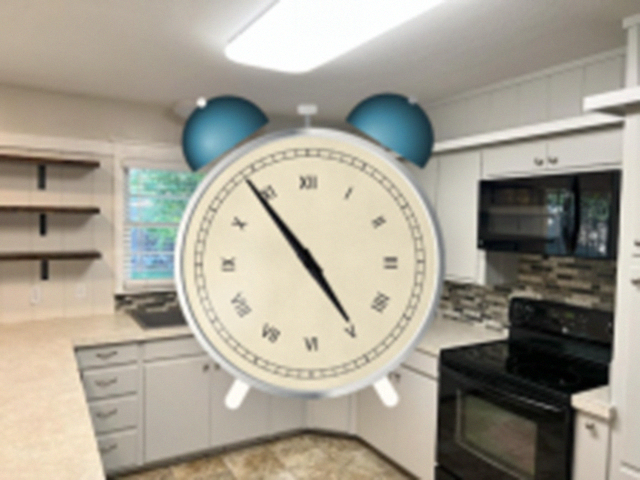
4,54
